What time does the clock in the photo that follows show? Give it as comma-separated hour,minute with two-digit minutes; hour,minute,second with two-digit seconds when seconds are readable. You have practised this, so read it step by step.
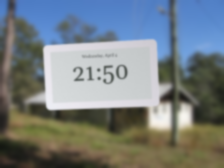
21,50
